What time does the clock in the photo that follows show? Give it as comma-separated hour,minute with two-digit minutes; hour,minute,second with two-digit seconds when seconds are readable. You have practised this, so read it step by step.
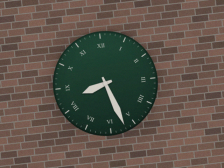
8,27
